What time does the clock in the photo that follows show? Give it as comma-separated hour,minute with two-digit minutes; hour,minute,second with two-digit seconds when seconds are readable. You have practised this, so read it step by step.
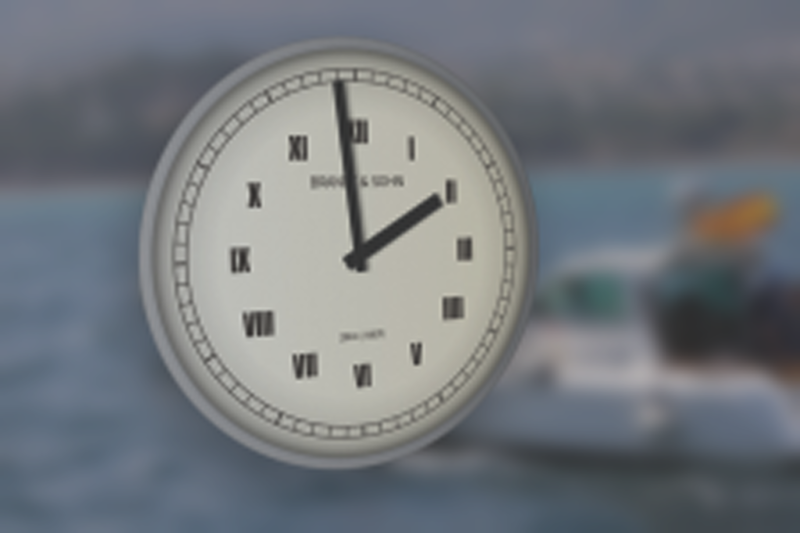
1,59
